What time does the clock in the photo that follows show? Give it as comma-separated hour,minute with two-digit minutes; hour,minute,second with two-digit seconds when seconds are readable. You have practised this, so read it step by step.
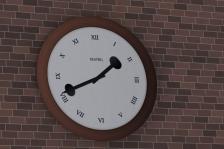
1,41
